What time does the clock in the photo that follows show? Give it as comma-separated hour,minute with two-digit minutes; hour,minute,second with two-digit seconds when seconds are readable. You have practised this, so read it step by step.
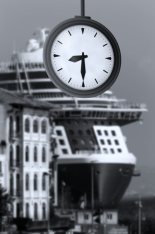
8,30
